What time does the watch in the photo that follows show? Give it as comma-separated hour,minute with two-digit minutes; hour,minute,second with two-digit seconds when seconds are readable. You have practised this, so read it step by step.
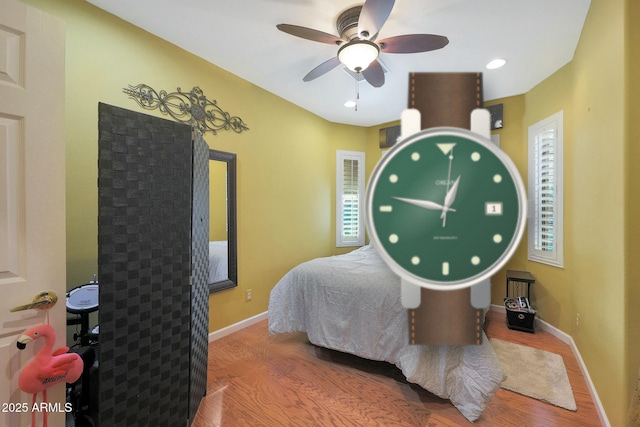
12,47,01
